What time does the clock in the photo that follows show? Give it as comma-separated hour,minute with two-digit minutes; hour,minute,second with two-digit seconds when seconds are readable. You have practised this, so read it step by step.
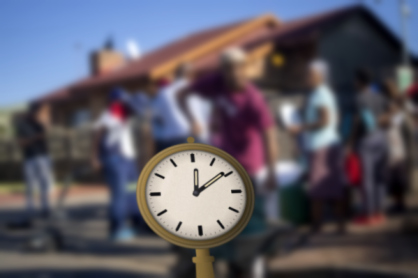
12,09
